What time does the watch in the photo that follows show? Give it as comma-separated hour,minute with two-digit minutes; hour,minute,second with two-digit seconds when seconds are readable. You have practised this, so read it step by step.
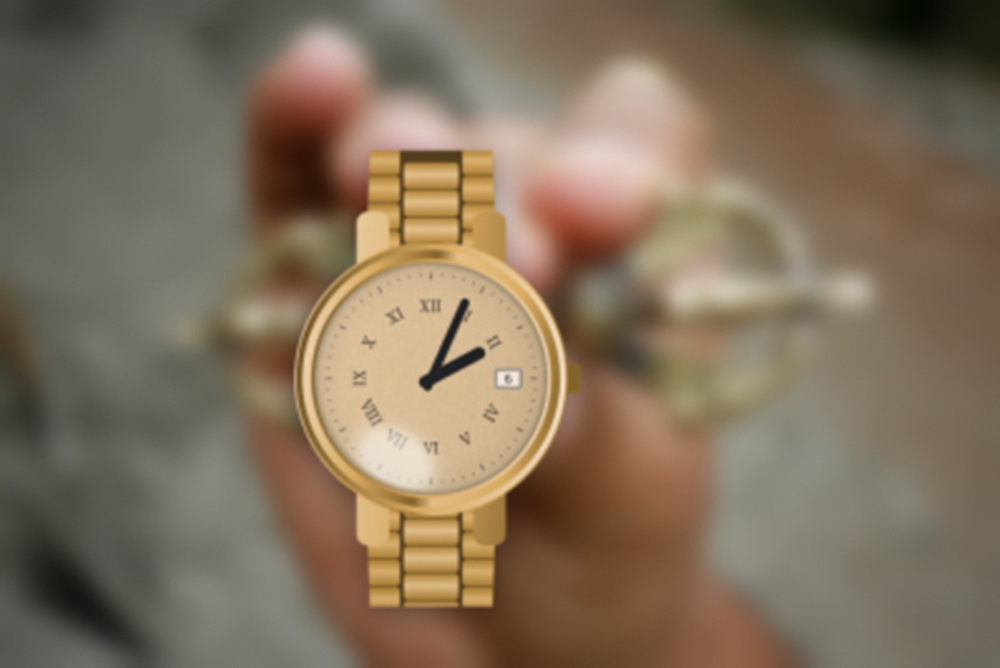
2,04
